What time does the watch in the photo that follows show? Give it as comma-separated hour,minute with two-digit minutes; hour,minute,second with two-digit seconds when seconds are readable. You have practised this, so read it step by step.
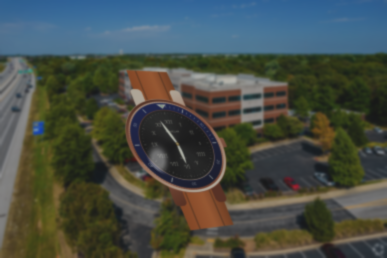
5,57
